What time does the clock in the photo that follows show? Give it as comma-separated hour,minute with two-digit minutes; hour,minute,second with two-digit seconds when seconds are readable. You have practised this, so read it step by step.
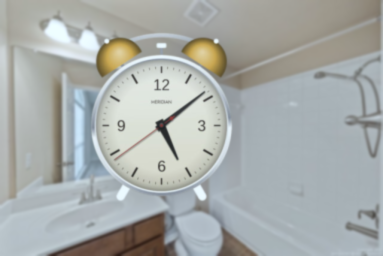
5,08,39
